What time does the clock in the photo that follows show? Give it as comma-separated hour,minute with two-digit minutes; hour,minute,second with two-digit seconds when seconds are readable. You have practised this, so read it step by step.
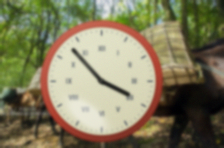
3,53
